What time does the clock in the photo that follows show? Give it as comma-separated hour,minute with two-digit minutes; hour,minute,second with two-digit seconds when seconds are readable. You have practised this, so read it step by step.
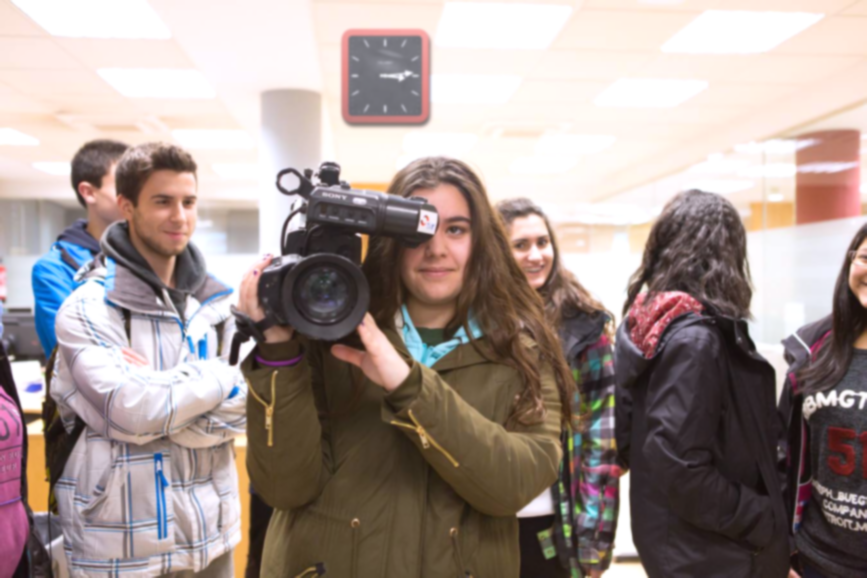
3,14
